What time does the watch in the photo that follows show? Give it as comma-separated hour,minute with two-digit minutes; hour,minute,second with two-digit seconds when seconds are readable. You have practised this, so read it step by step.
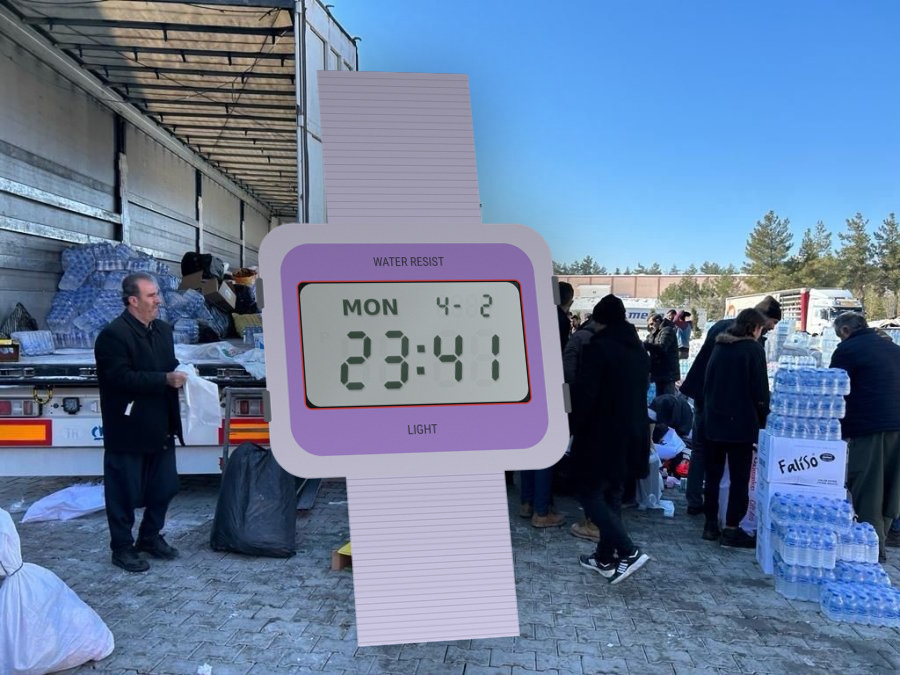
23,41
